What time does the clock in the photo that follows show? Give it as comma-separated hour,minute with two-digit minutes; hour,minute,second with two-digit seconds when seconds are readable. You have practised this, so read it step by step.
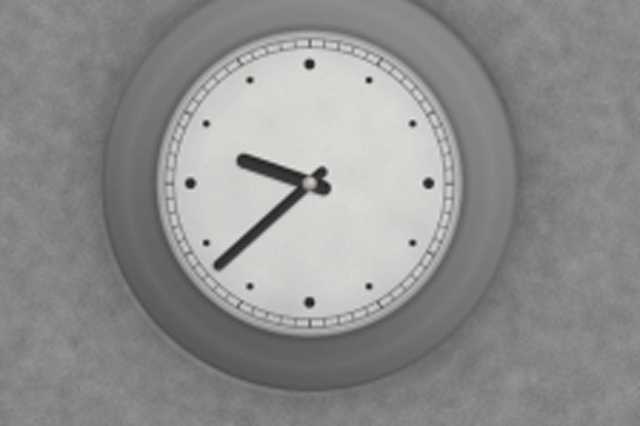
9,38
